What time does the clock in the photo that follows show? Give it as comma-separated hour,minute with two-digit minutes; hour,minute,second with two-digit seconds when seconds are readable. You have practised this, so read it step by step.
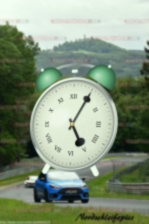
5,05
